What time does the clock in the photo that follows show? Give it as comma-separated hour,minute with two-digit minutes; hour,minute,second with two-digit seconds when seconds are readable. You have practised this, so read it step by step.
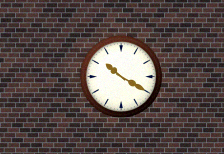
10,20
